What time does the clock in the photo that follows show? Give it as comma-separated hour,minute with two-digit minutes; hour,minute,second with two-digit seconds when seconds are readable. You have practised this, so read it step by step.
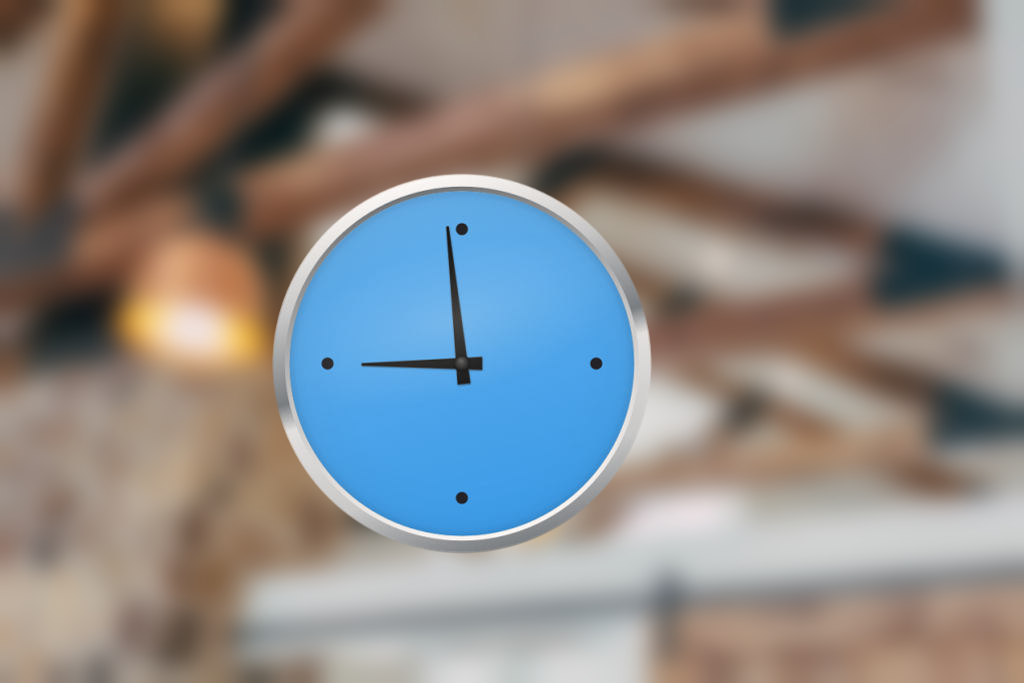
8,59
